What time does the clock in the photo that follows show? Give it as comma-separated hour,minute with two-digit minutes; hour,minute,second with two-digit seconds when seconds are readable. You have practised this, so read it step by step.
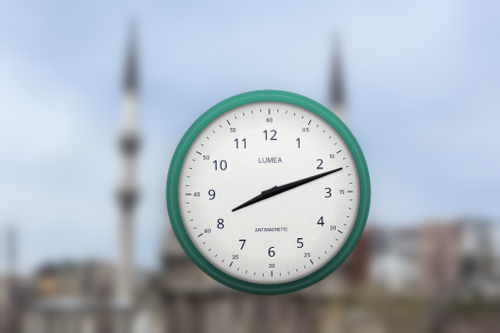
8,12
